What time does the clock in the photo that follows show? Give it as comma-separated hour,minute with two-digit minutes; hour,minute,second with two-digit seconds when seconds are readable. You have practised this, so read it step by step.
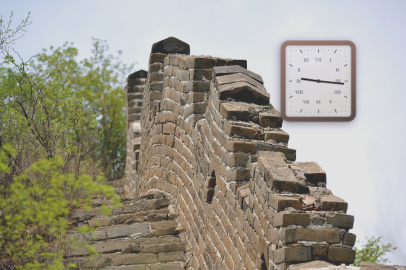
9,16
